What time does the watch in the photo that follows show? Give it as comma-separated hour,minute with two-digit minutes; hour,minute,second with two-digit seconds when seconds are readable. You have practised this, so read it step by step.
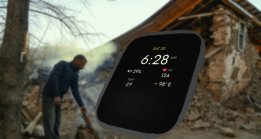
6,28
